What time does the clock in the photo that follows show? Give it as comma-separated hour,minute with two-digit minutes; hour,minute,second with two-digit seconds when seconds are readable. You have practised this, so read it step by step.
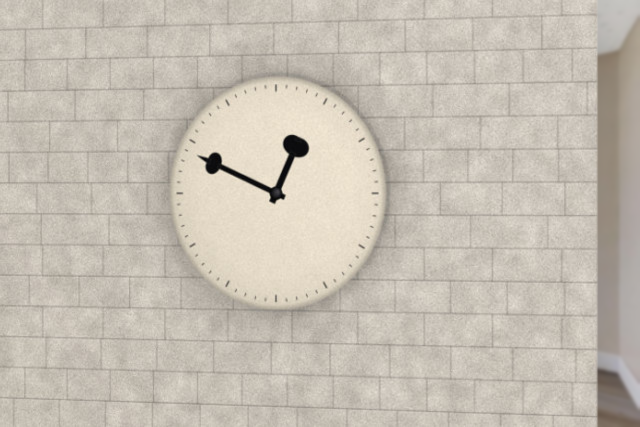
12,49
